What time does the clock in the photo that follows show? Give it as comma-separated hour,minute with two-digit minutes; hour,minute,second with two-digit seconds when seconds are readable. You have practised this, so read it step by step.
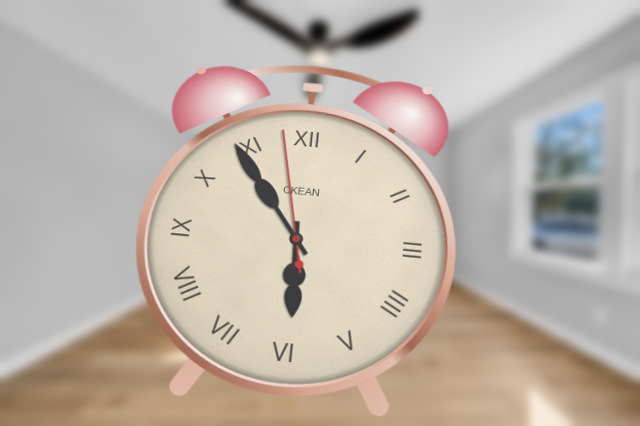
5,53,58
